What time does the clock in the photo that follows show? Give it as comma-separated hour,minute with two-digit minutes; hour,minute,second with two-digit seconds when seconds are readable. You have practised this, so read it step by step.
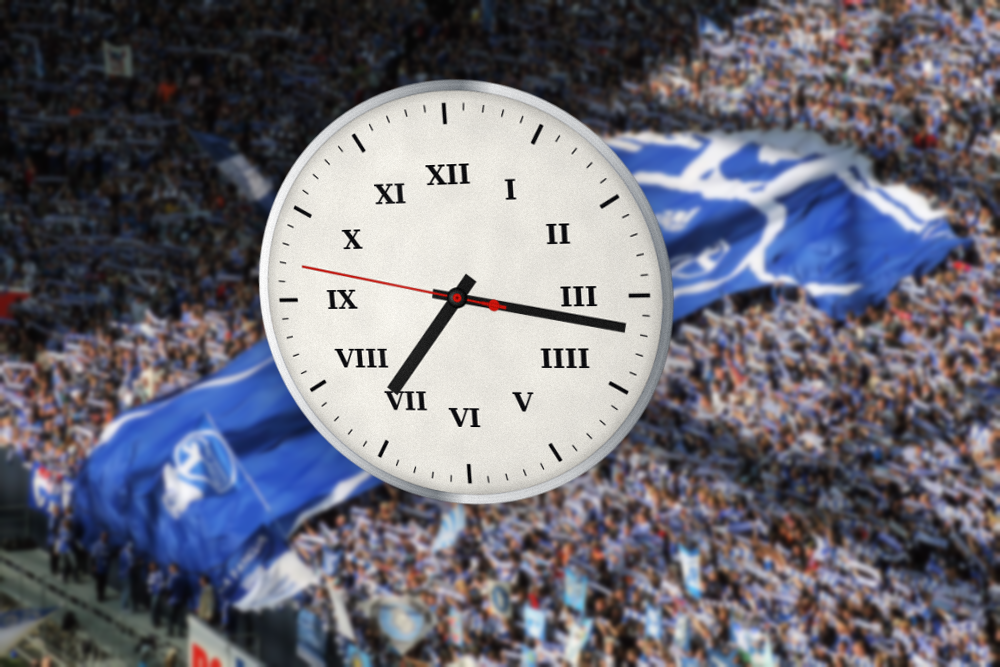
7,16,47
